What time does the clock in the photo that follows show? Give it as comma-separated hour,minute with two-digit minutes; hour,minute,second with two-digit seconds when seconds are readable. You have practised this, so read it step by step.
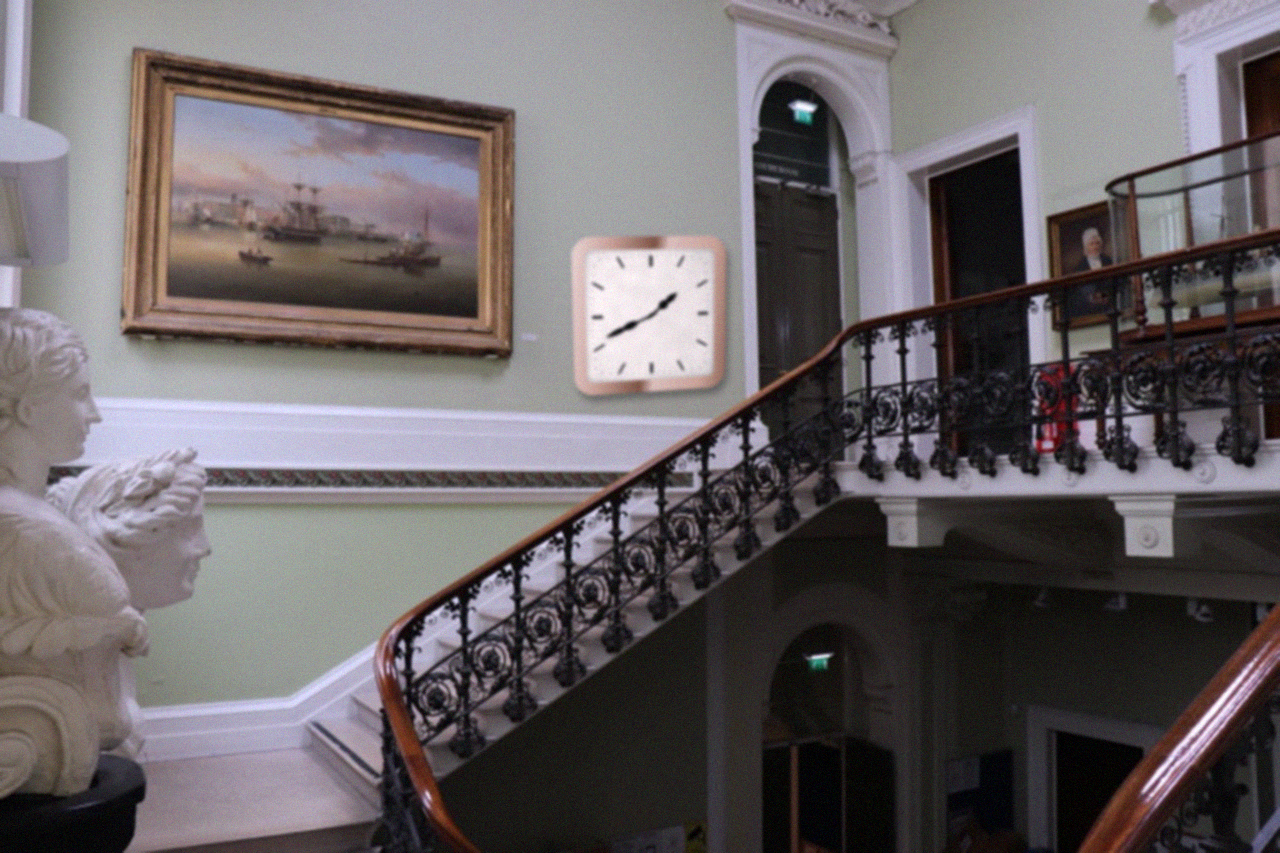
1,41
